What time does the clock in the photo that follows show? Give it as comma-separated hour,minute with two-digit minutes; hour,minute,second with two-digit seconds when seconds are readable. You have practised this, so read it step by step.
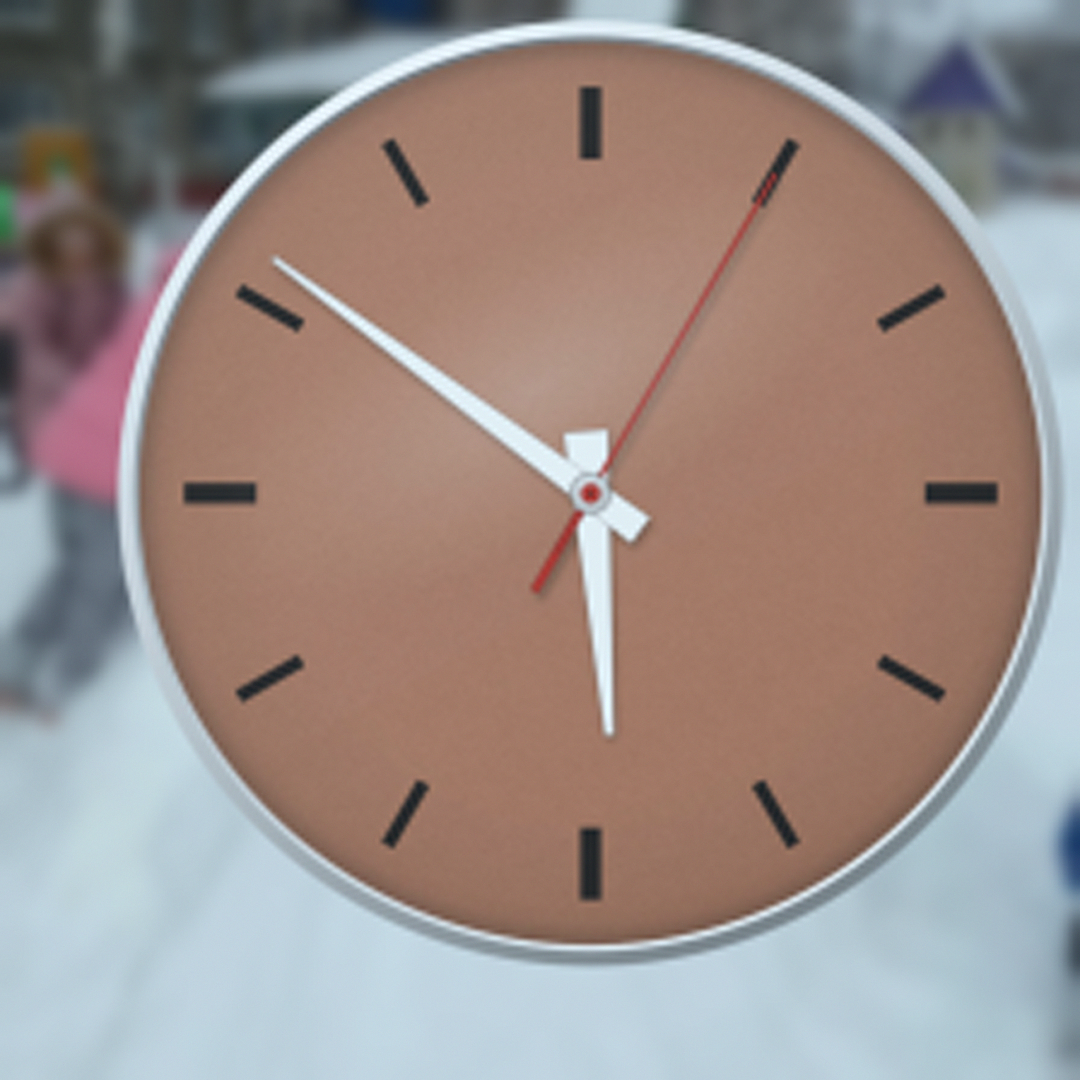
5,51,05
